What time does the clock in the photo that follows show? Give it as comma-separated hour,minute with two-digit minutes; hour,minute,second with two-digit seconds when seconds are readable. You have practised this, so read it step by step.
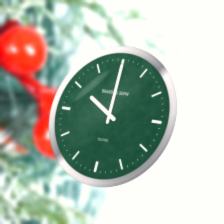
10,00
